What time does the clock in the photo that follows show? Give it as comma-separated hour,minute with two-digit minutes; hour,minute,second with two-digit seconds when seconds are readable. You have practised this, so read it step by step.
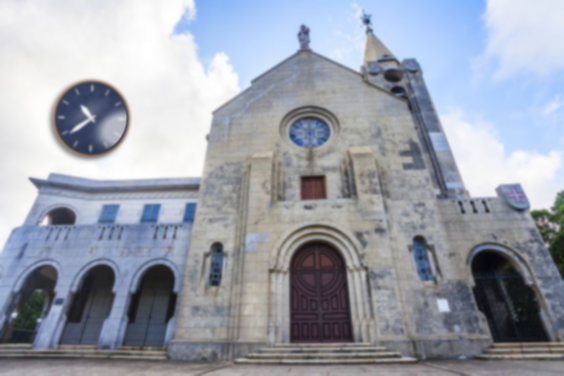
10,39
